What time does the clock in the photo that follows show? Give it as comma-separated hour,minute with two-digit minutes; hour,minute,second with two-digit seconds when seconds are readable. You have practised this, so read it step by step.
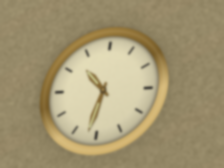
10,32
